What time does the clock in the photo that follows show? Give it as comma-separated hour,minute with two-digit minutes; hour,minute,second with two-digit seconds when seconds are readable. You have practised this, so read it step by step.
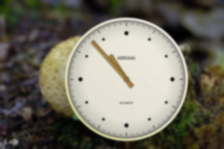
10,53
